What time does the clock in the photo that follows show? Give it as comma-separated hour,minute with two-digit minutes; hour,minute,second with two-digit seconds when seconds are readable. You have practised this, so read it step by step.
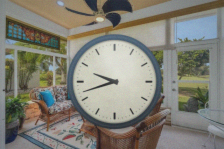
9,42
